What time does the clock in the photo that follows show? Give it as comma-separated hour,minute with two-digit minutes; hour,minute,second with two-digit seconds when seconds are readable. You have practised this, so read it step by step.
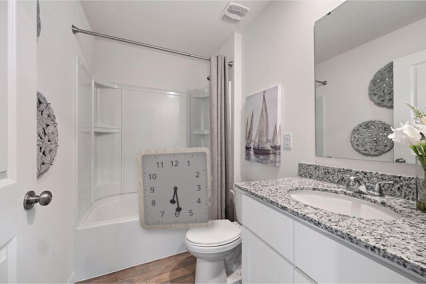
6,29
